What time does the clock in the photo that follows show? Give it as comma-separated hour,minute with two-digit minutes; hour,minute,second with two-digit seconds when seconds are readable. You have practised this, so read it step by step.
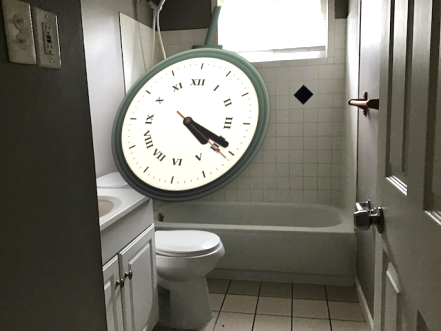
4,19,21
